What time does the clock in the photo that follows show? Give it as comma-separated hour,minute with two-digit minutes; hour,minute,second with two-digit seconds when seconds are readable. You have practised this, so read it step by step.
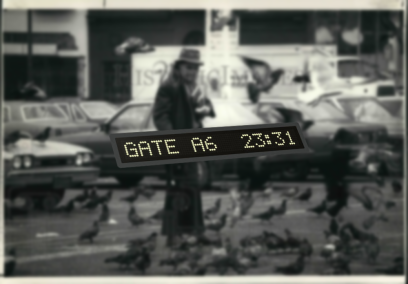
23,31
